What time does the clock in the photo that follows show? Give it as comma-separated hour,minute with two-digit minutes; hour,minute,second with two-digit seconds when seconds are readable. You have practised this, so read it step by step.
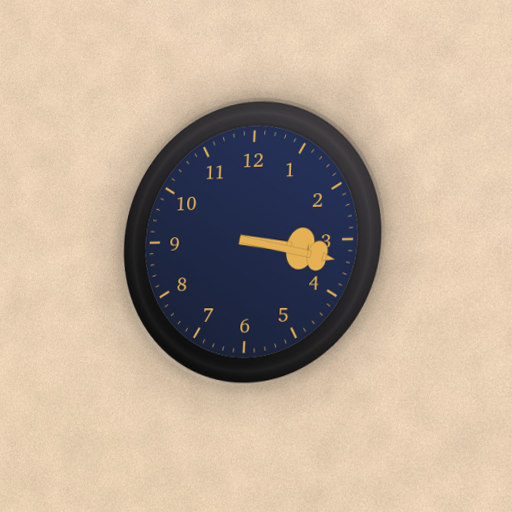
3,17
